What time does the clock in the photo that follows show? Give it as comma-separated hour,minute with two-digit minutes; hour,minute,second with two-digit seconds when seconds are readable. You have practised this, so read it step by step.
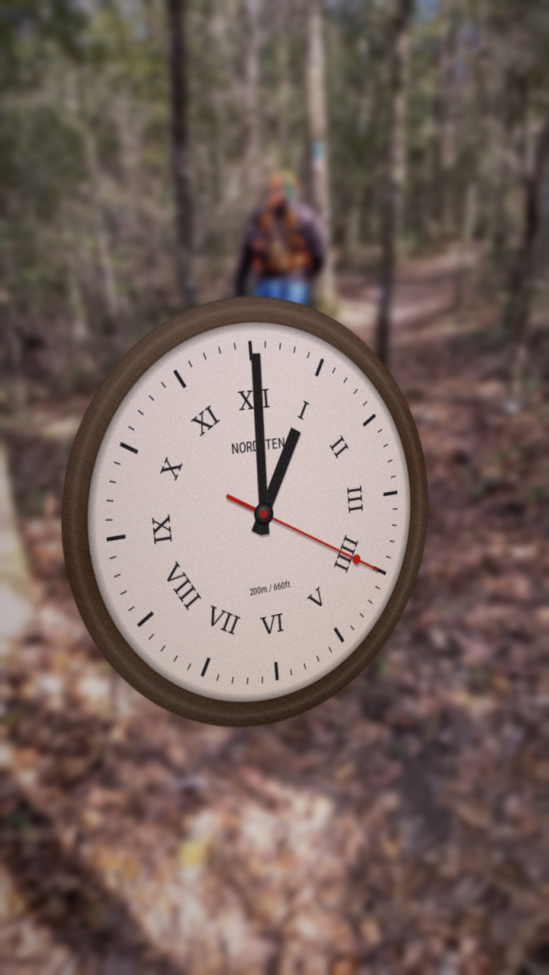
1,00,20
